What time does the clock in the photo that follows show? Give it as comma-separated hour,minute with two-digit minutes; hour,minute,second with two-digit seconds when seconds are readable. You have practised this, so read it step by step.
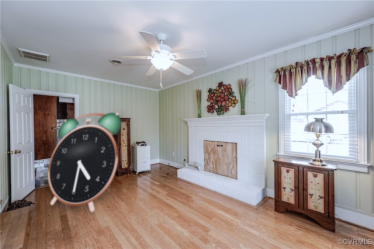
4,30
